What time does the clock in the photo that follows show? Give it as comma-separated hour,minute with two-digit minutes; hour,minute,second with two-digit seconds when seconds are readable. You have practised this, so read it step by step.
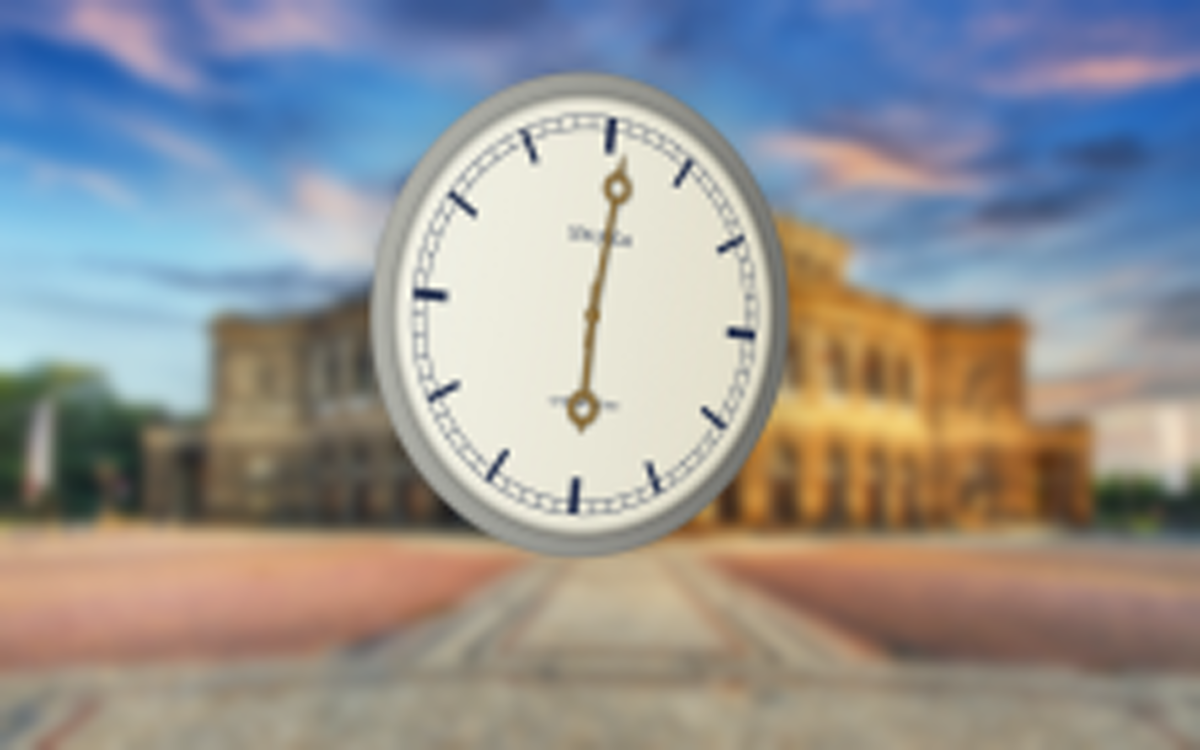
6,01
